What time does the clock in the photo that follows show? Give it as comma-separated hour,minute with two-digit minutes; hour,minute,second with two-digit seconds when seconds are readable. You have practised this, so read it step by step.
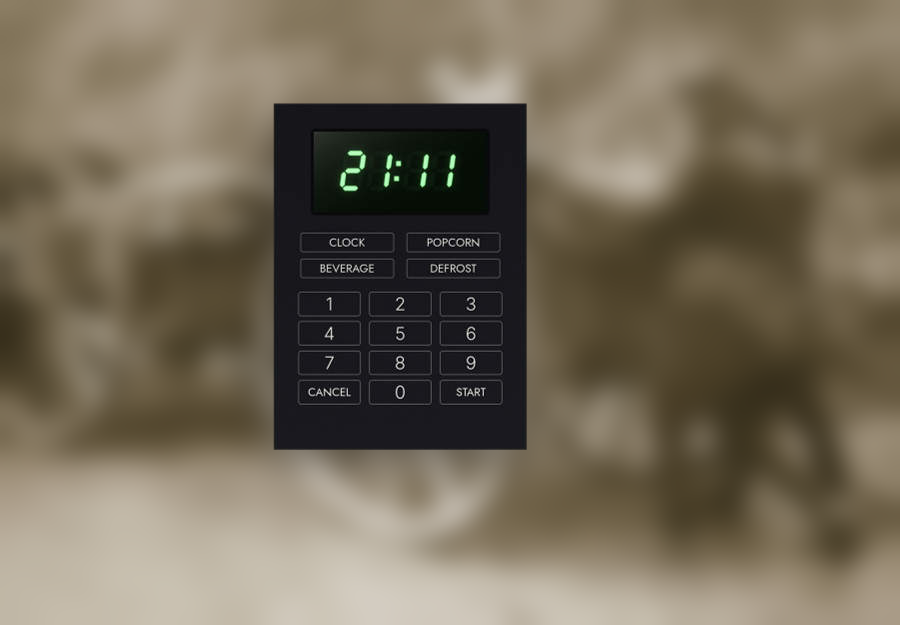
21,11
